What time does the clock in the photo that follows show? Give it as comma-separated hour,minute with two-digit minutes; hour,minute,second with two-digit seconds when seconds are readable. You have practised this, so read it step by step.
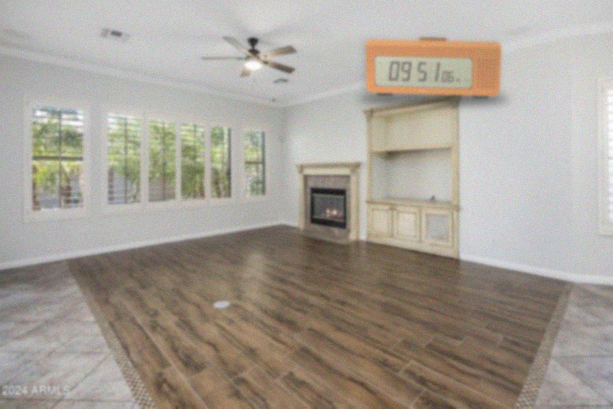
9,51
